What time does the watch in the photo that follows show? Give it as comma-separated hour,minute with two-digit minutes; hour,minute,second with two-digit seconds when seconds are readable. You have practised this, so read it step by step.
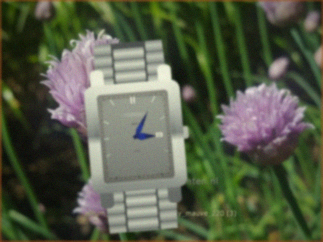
3,05
